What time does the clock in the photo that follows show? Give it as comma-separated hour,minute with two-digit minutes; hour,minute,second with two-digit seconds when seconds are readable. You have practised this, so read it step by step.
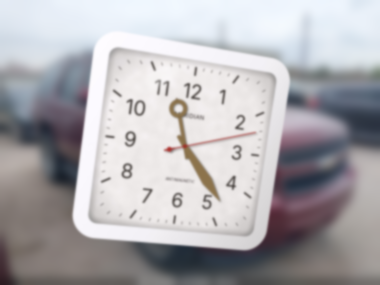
11,23,12
